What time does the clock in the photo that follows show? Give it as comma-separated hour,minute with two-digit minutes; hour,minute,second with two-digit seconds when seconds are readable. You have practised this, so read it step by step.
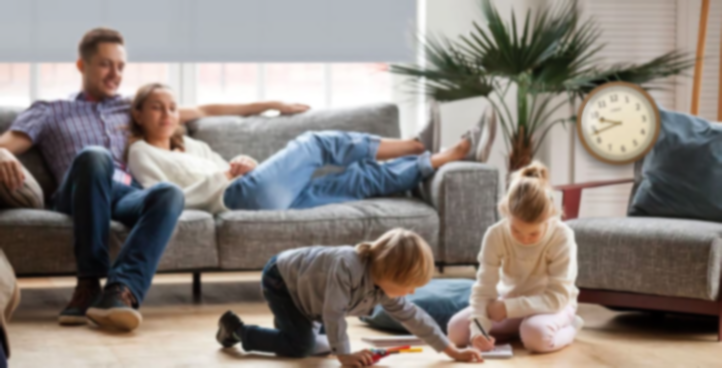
9,43
